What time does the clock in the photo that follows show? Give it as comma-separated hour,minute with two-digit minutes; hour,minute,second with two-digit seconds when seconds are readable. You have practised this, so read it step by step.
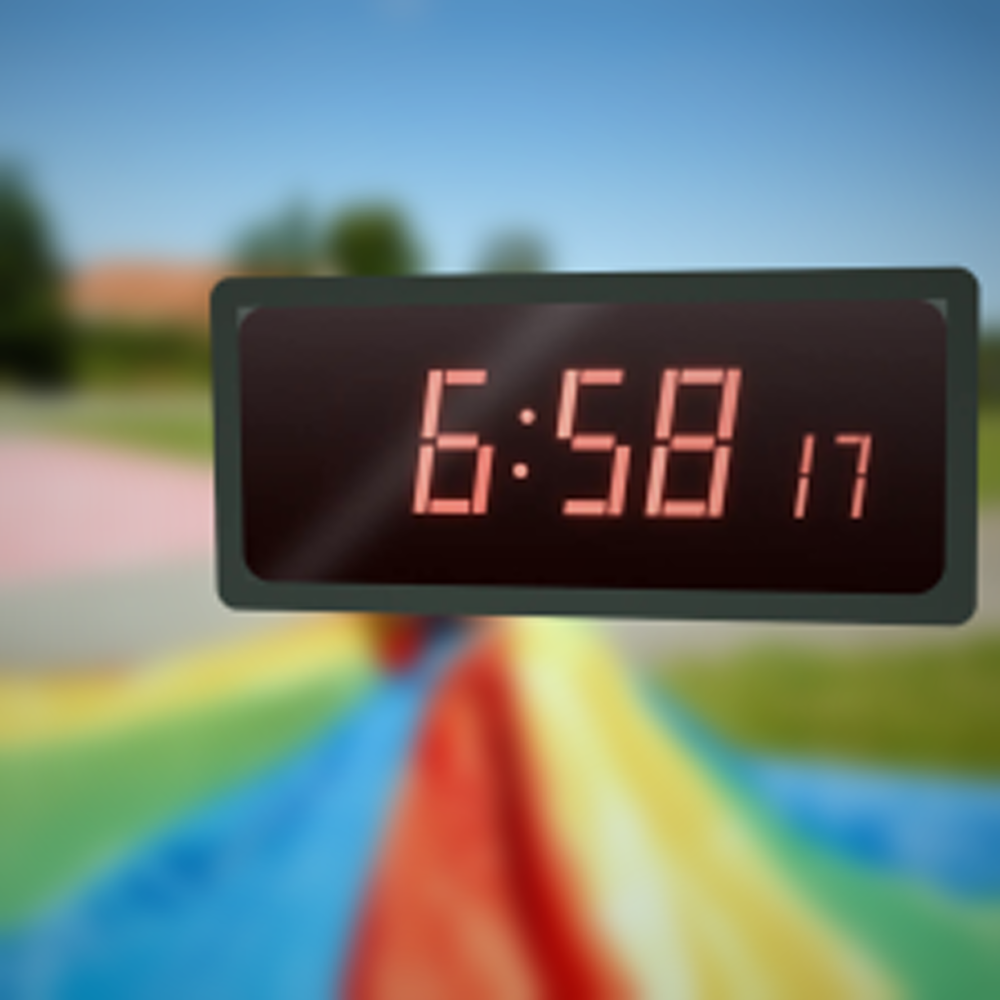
6,58,17
